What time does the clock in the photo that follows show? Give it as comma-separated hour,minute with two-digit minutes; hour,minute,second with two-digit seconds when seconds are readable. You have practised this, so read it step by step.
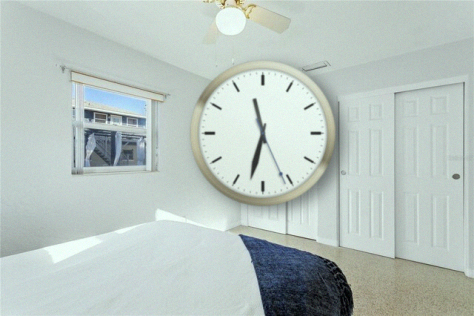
11,32,26
